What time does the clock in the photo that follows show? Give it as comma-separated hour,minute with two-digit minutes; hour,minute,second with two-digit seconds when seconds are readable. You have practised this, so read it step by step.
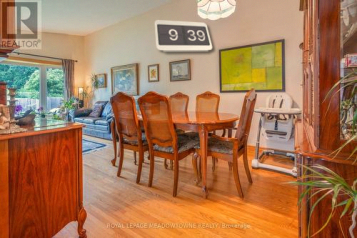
9,39
